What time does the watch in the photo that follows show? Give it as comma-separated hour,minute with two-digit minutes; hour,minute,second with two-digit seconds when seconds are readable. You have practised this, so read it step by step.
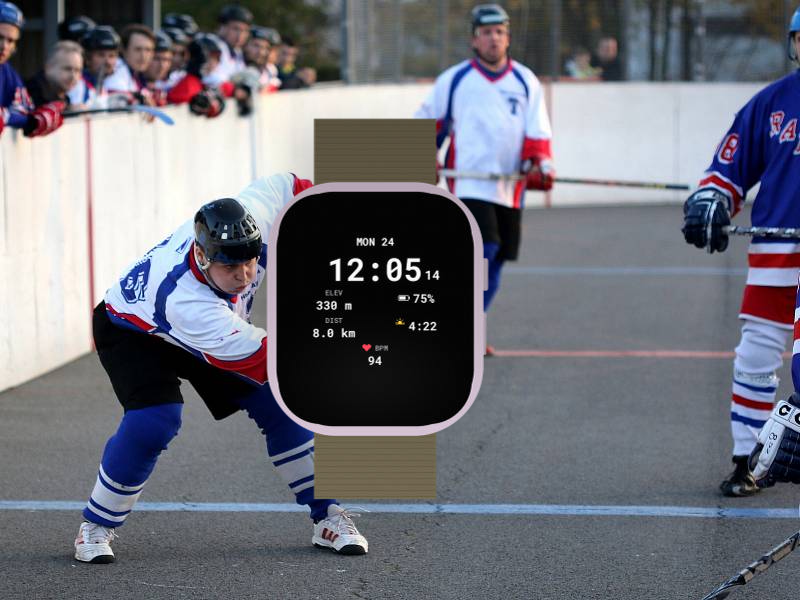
12,05,14
